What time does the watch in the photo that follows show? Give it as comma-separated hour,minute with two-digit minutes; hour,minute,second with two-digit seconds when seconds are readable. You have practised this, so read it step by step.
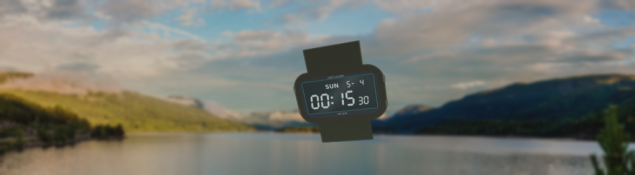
0,15,30
